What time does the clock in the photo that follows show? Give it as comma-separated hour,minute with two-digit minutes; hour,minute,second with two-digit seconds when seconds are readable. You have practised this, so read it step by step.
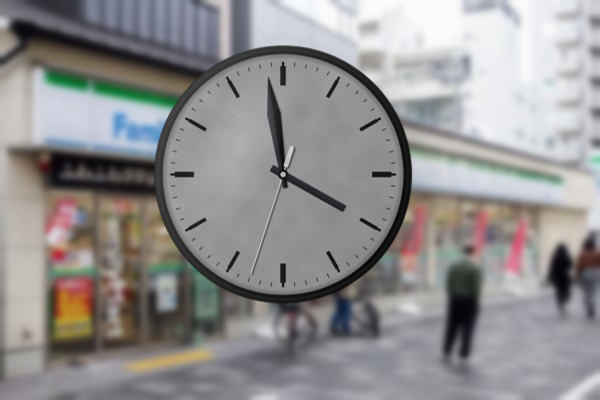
3,58,33
